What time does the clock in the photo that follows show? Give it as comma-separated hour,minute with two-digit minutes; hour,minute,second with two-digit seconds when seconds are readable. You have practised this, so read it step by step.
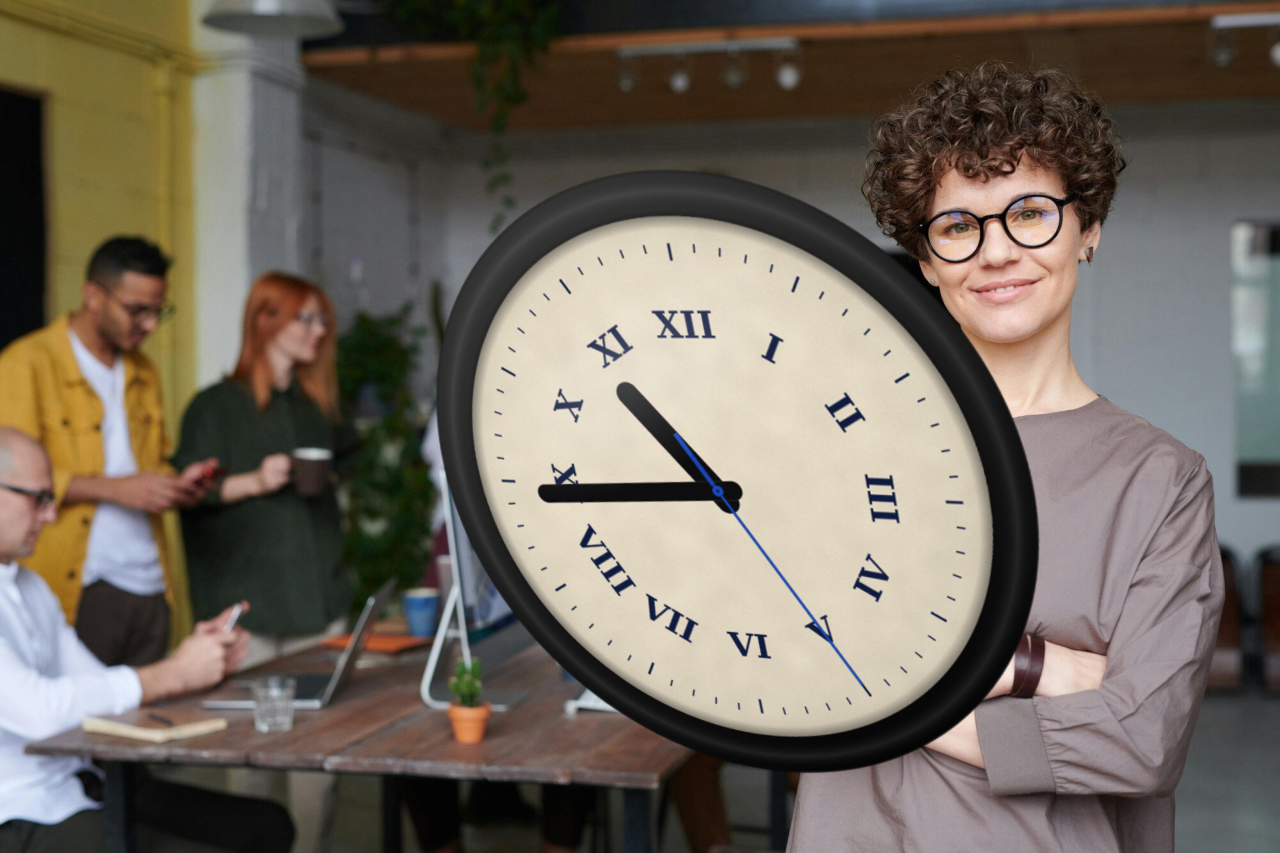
10,44,25
